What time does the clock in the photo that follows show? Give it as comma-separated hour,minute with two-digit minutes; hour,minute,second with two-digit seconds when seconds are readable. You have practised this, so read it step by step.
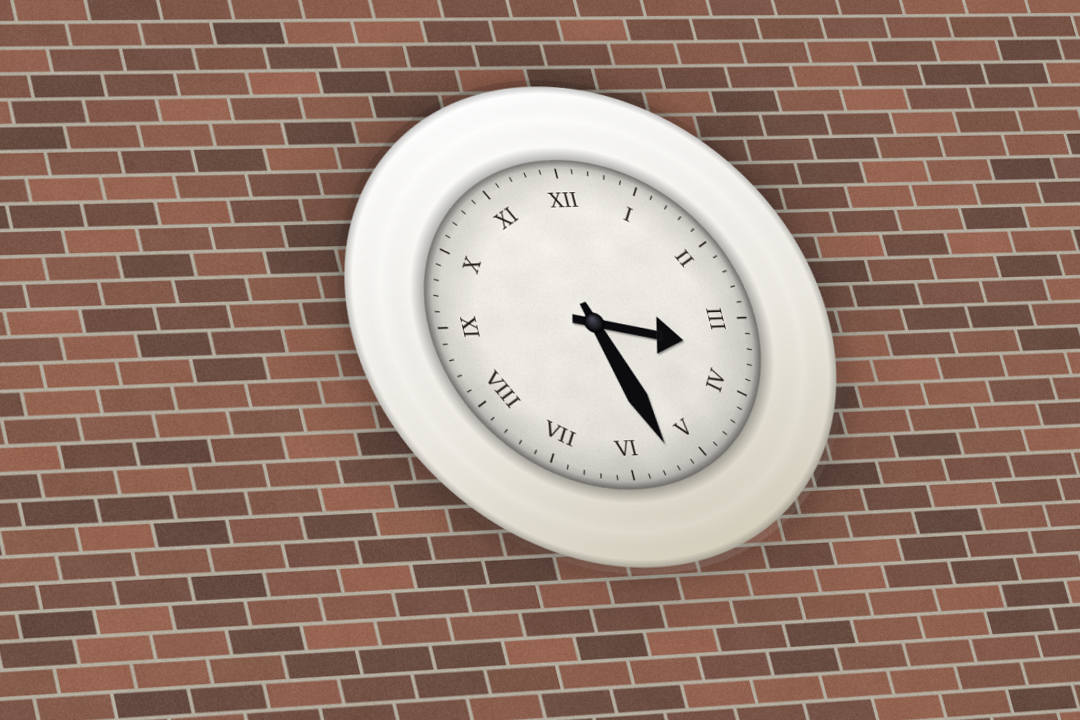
3,27
